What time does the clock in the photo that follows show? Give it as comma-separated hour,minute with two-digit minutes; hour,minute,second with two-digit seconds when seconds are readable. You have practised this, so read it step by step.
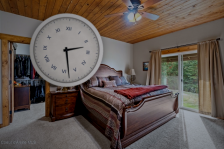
2,28
